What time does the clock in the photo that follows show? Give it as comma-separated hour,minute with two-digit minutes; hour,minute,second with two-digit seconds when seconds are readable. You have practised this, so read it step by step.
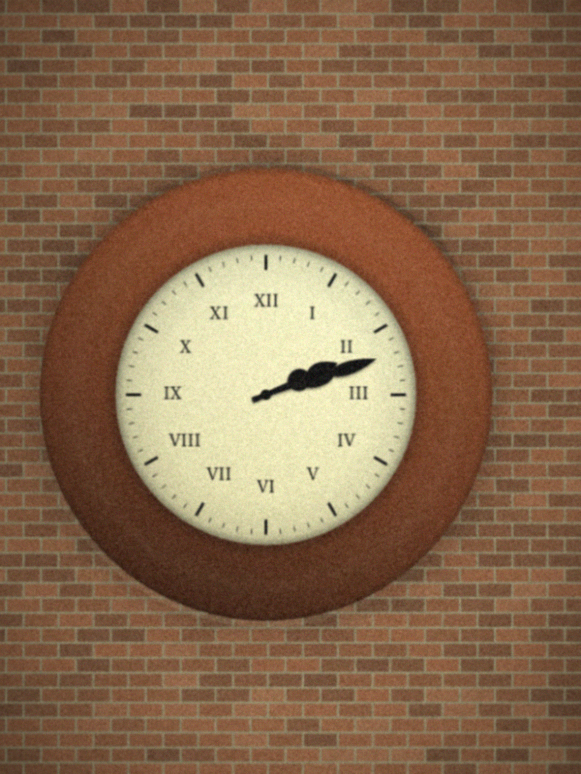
2,12
